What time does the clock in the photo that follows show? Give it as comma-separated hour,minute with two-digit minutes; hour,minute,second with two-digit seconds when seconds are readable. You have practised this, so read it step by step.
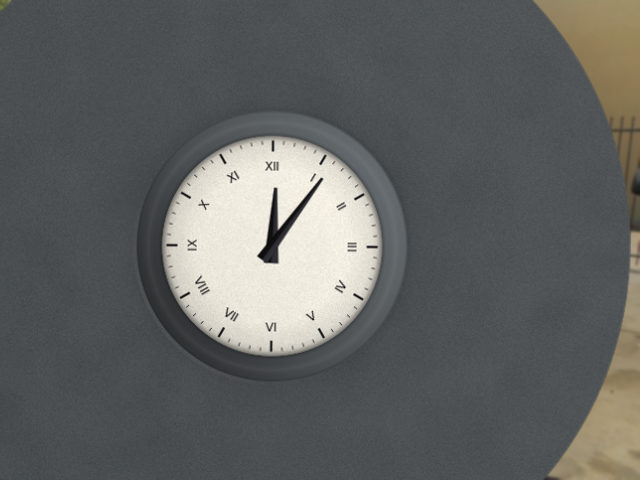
12,06
